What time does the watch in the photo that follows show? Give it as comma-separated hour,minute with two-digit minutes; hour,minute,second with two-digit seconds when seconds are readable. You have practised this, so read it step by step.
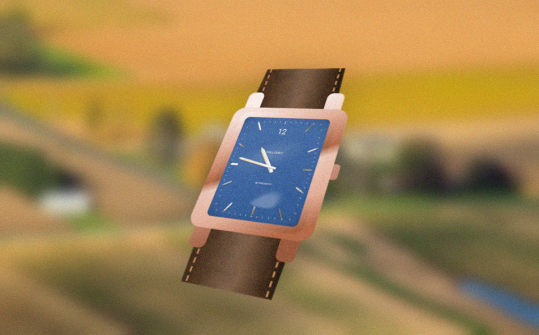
10,47
